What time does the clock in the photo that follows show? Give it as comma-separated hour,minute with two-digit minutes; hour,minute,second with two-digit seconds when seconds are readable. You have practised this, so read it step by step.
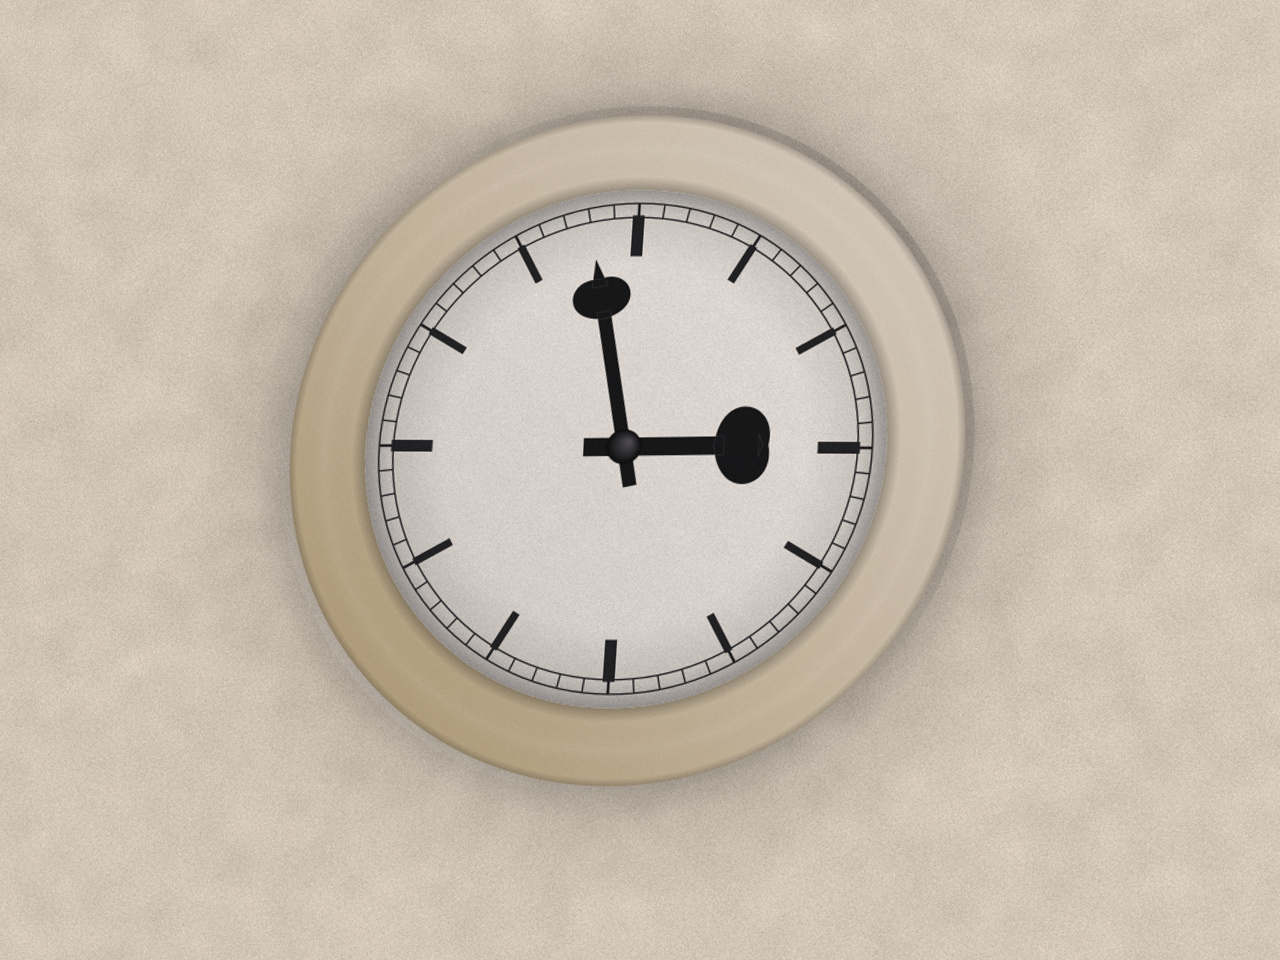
2,58
